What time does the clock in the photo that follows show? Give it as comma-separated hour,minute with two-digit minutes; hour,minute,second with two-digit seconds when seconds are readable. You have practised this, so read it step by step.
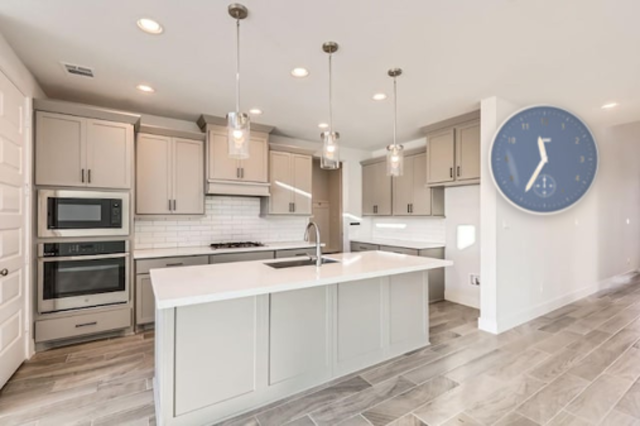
11,35
